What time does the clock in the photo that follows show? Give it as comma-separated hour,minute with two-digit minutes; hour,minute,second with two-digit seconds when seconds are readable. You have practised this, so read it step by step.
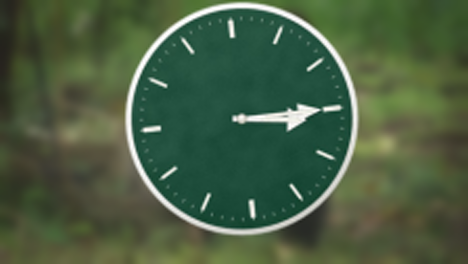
3,15
